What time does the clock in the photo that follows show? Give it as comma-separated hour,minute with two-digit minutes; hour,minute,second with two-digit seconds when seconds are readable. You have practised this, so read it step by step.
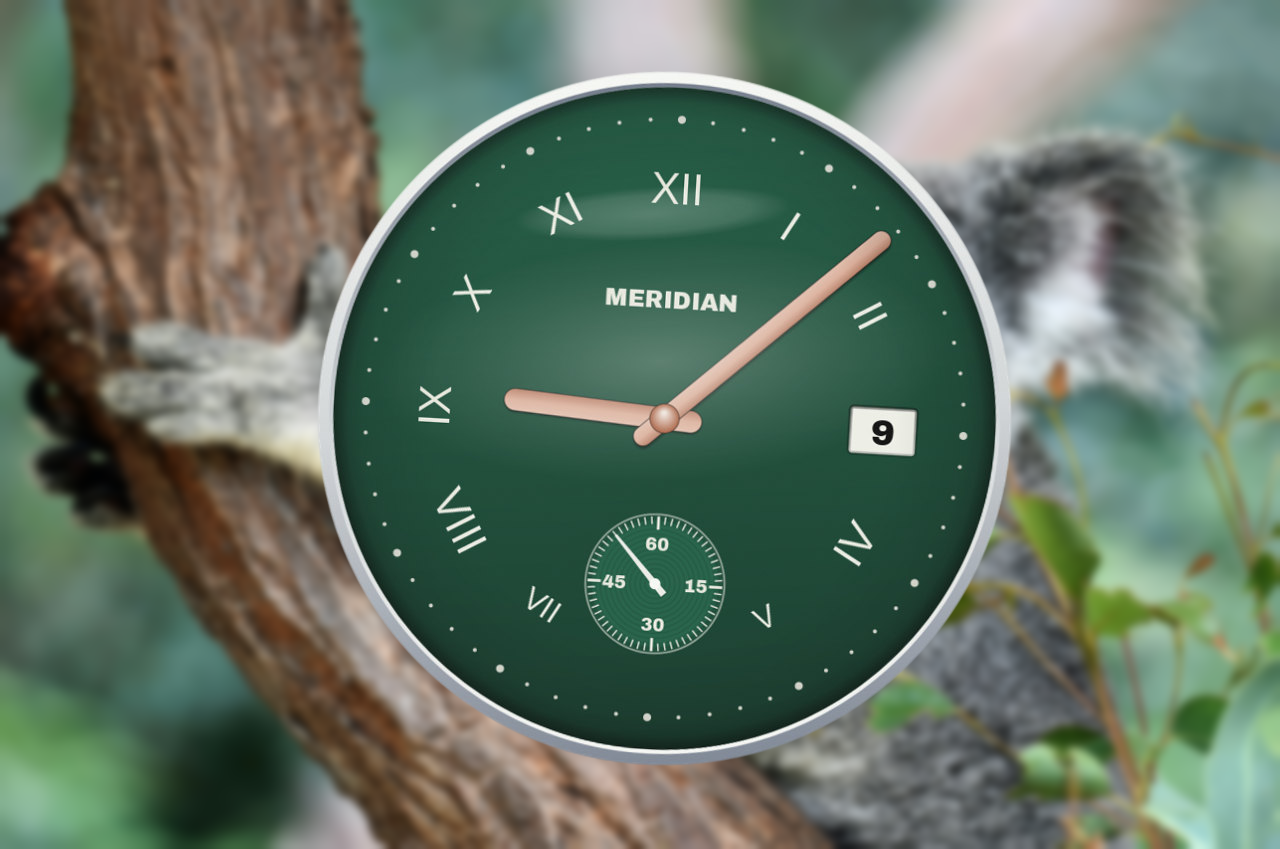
9,07,53
